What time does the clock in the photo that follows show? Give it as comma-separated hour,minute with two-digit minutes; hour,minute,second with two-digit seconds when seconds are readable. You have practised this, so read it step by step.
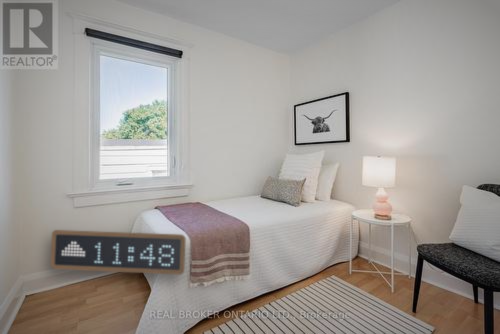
11,48
